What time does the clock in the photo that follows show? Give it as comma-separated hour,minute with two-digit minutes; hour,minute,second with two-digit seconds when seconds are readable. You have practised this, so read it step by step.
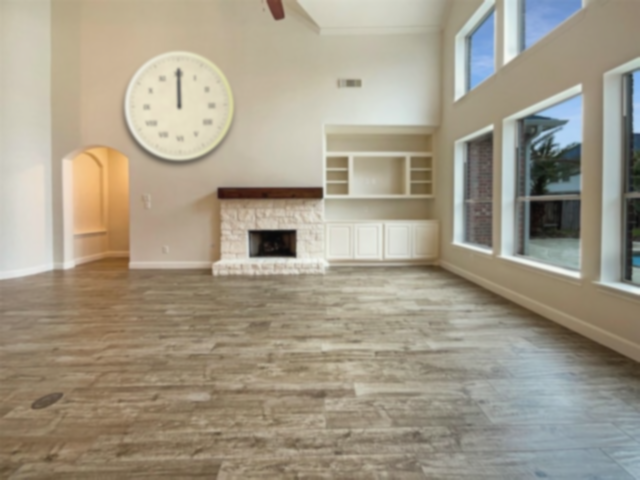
12,00
